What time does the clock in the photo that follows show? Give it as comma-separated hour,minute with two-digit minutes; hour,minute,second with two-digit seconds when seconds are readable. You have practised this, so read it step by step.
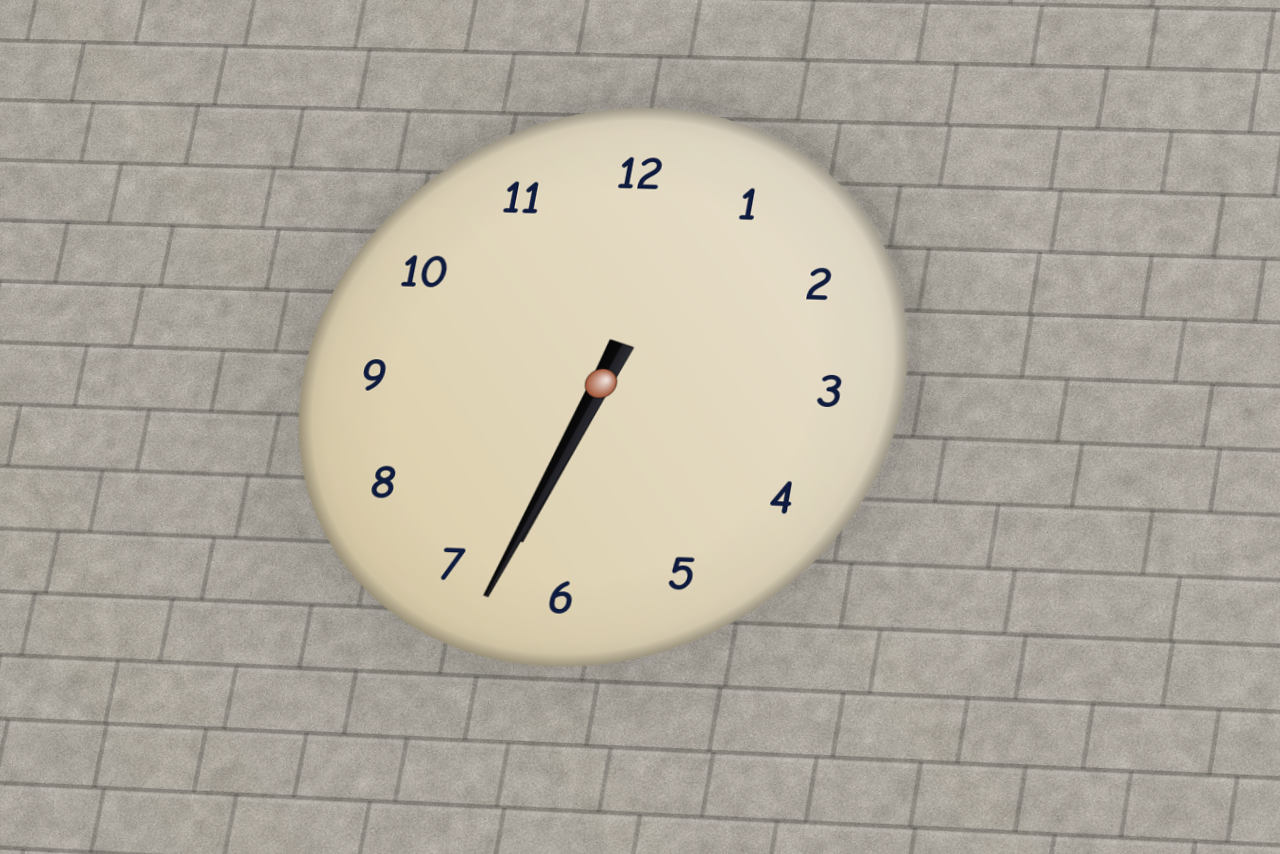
6,33
